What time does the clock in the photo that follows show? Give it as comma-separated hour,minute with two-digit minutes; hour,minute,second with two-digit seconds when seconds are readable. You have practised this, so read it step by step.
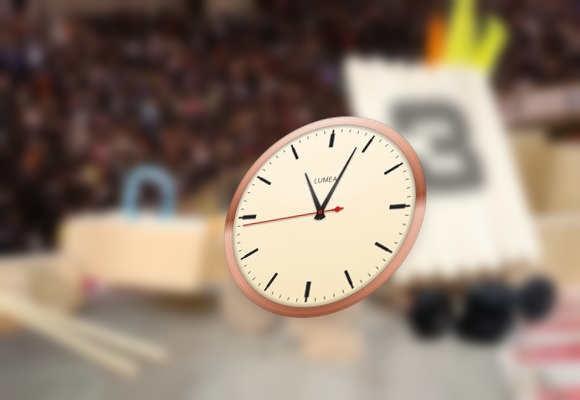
11,03,44
